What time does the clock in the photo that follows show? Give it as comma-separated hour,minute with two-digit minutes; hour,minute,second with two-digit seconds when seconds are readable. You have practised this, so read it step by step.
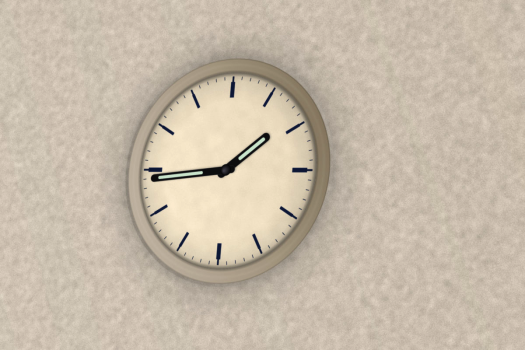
1,44
